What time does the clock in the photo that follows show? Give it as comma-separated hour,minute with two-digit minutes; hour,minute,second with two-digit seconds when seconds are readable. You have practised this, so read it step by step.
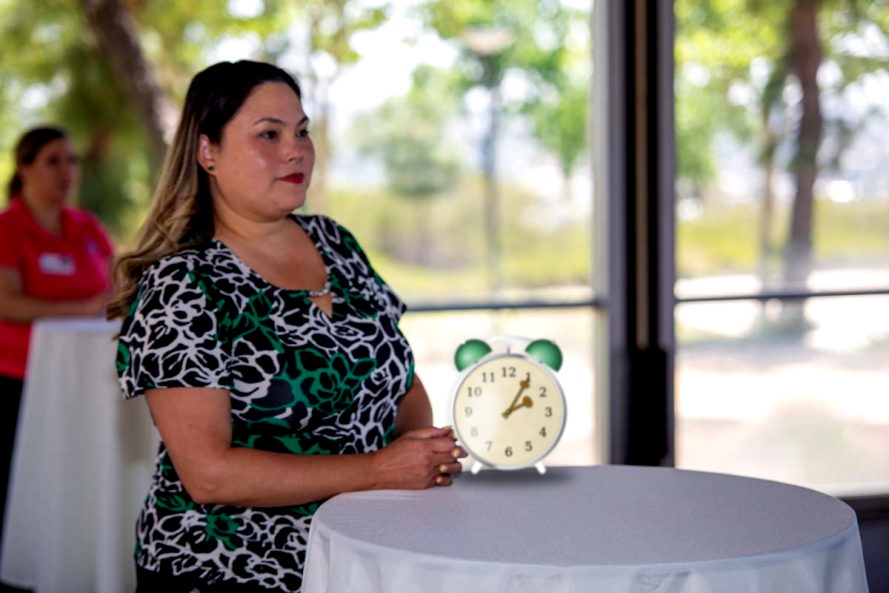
2,05
